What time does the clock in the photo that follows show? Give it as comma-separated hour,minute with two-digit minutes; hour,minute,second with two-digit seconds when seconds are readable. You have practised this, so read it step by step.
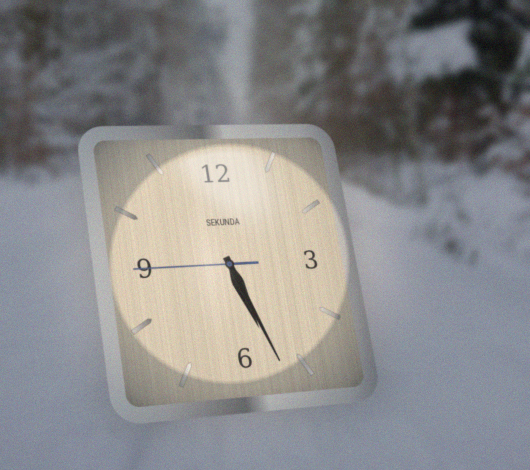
5,26,45
